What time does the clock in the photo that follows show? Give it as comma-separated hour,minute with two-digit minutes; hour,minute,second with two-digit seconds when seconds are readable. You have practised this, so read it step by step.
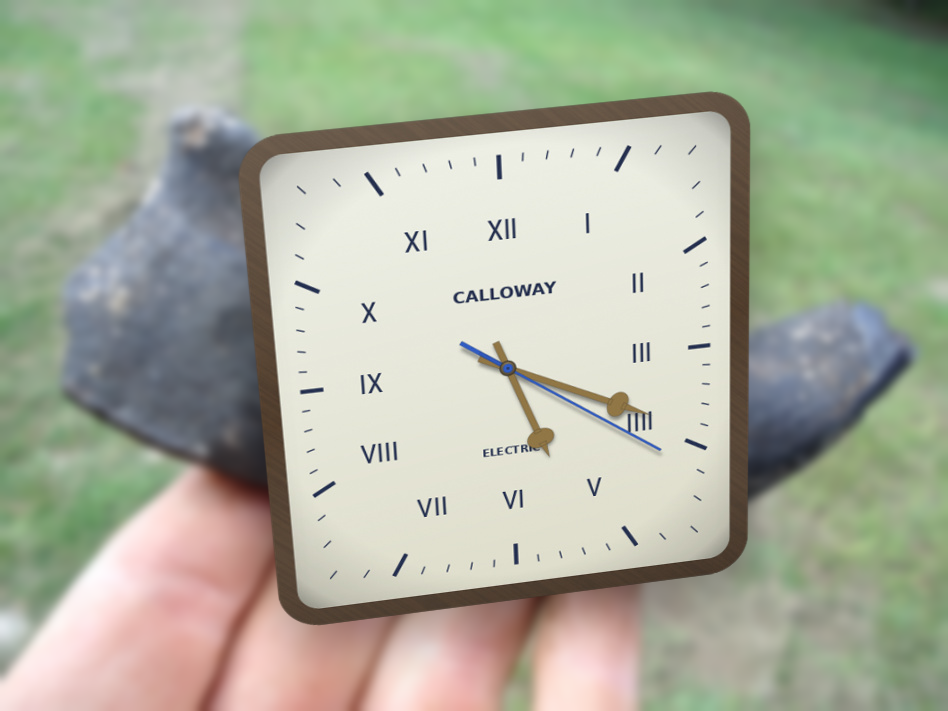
5,19,21
